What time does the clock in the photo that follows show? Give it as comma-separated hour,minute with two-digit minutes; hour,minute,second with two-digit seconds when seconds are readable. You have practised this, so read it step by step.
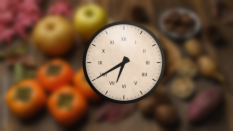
6,40
